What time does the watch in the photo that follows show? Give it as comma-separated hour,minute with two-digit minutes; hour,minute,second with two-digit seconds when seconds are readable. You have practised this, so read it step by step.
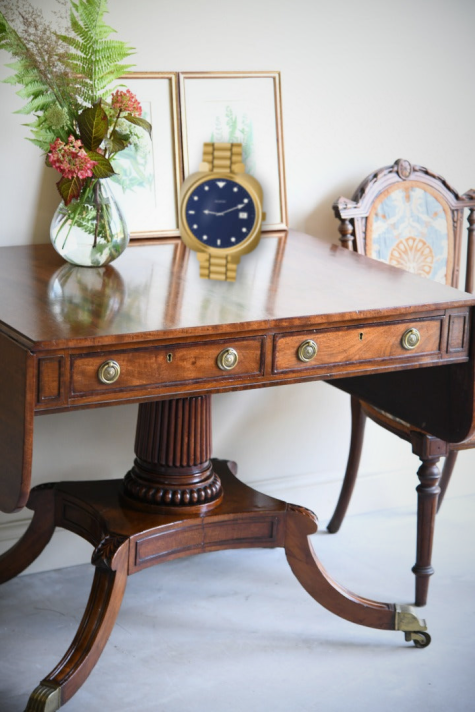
9,11
